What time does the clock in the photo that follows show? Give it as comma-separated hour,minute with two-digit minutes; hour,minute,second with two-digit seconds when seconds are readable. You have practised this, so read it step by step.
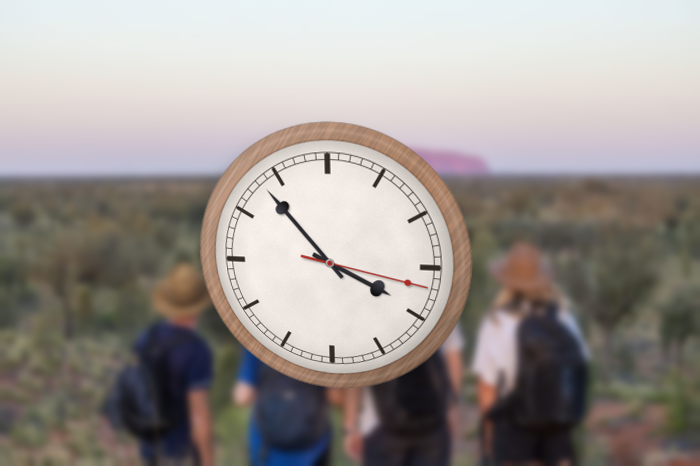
3,53,17
